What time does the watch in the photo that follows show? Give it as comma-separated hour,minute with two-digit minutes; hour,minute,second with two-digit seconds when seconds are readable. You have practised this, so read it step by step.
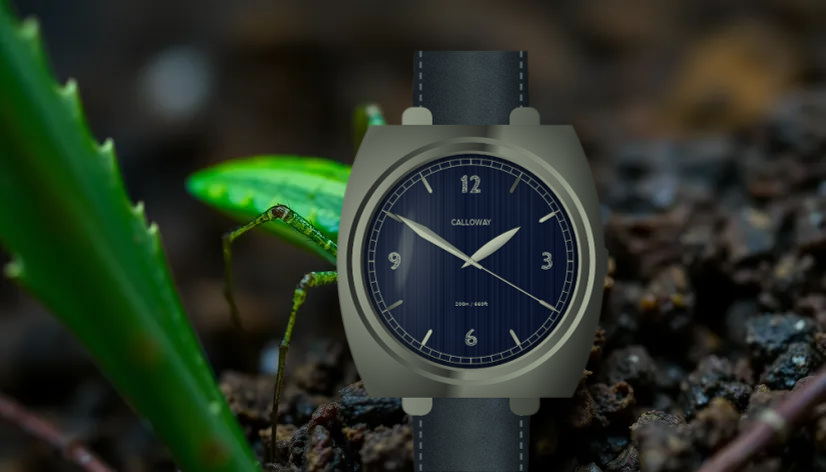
1,50,20
